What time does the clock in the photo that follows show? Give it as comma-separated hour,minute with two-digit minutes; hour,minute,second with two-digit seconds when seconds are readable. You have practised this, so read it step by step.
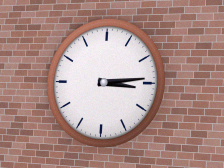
3,14
